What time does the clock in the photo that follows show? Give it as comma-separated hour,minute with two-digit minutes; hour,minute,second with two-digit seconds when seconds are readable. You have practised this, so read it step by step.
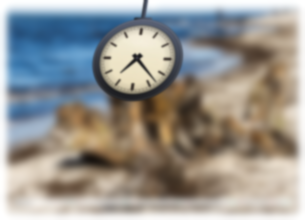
7,23
